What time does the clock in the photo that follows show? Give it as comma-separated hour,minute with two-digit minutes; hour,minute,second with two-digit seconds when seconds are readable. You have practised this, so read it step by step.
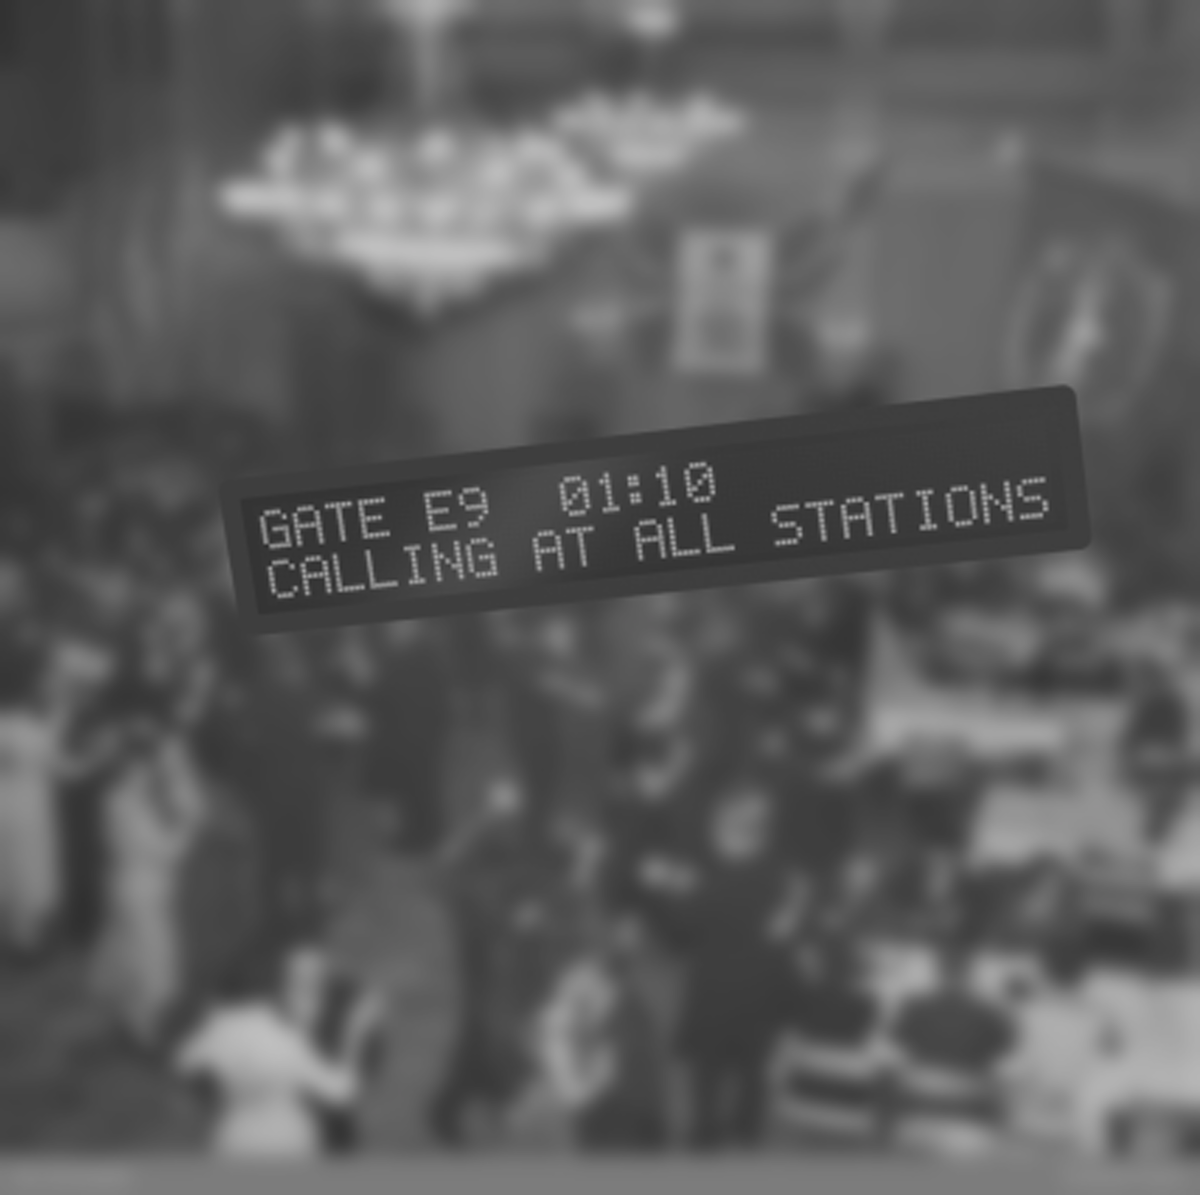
1,10
